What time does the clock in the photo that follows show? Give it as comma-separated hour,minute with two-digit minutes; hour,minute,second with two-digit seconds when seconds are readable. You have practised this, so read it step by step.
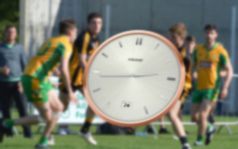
2,44
